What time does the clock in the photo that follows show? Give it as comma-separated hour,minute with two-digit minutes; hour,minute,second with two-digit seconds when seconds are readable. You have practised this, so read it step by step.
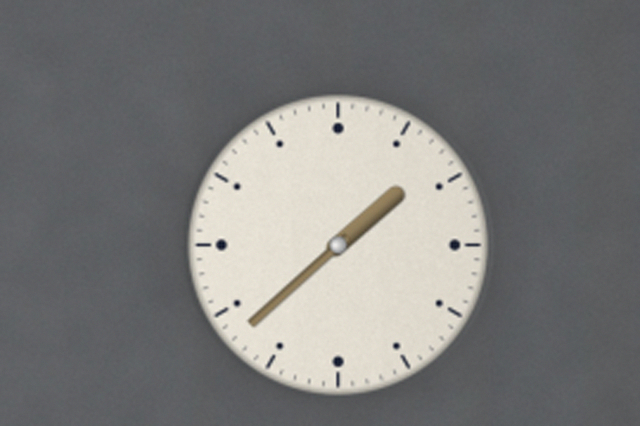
1,38
